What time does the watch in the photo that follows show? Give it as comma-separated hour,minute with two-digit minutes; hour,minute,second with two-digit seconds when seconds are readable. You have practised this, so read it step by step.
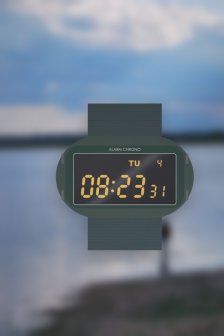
8,23,31
